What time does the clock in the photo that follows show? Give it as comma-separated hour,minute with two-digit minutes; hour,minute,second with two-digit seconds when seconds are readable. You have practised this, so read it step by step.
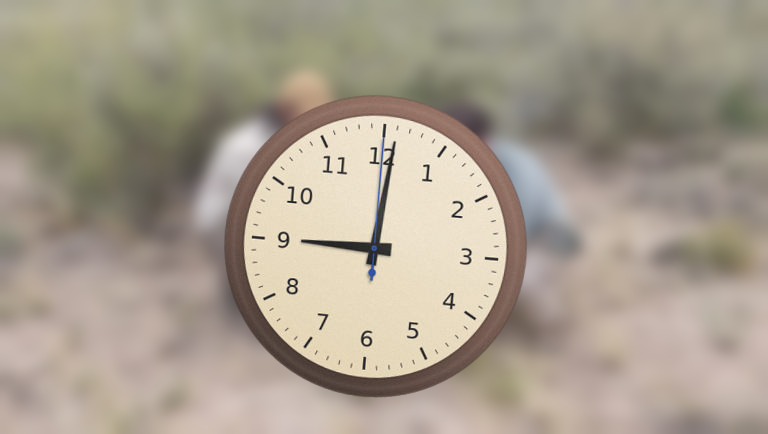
9,01,00
